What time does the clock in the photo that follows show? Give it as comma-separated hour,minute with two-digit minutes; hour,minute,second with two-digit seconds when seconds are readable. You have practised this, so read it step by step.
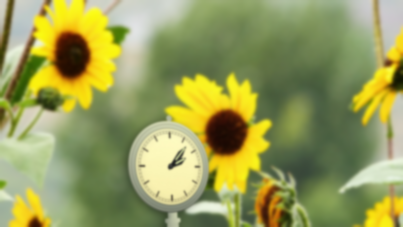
2,07
